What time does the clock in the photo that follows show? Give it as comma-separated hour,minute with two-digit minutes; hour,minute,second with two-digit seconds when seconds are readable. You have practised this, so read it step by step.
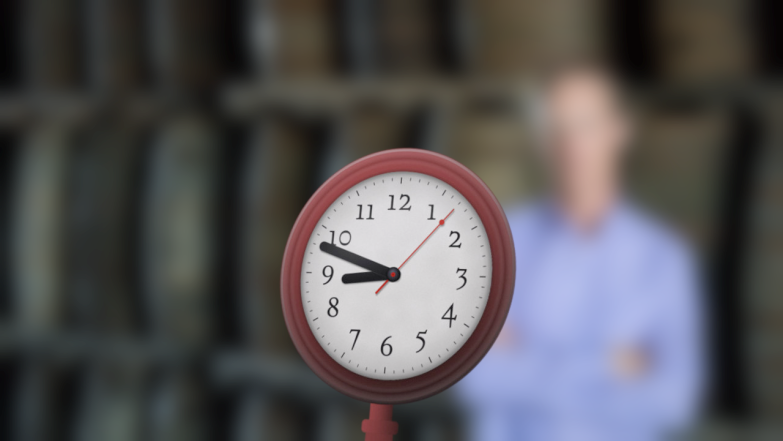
8,48,07
